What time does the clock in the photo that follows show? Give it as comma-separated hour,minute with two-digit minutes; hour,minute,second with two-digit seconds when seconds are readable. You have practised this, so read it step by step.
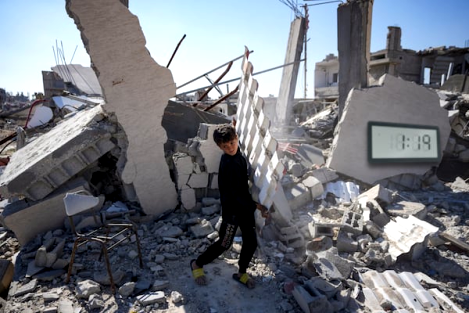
1,19
